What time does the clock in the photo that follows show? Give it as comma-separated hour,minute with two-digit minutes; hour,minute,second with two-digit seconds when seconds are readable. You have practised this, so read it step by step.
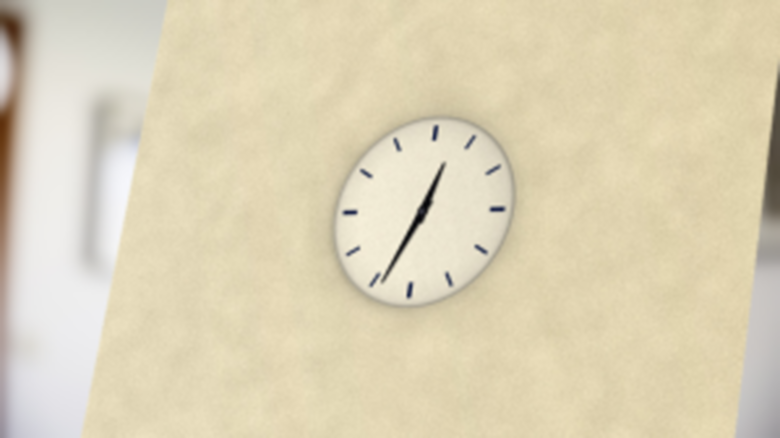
12,34
